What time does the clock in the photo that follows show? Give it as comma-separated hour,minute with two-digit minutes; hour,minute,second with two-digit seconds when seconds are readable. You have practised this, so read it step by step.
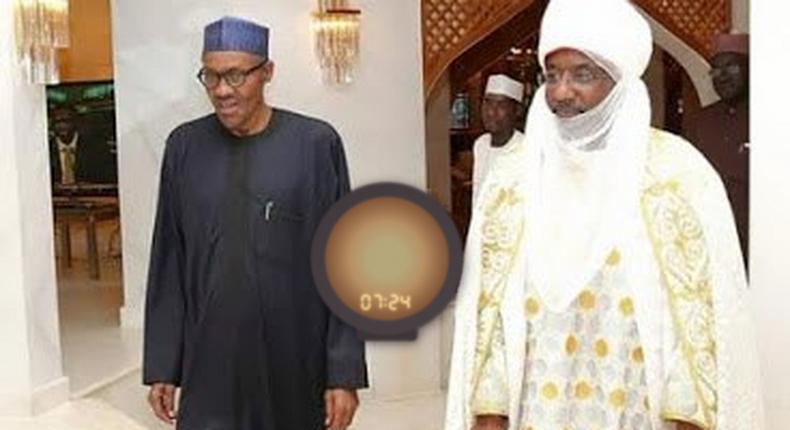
7,24
